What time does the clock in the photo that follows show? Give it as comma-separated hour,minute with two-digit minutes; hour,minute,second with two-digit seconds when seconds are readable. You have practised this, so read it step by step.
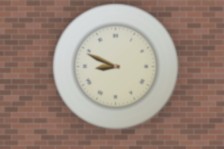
8,49
